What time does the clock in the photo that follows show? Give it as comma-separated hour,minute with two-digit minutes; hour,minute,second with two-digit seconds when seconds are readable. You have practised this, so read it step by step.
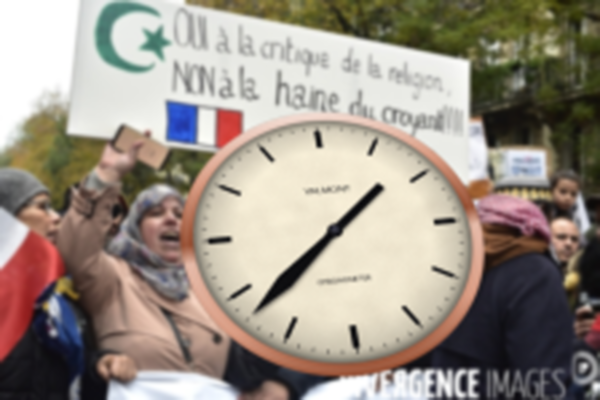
1,38
